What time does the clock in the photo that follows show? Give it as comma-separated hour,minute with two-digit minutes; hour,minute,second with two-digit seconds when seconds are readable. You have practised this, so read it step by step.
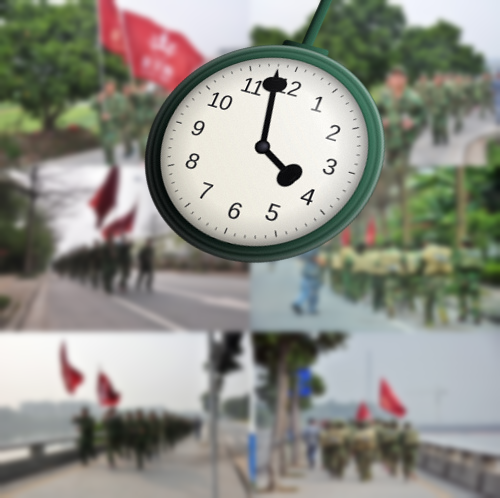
3,58
